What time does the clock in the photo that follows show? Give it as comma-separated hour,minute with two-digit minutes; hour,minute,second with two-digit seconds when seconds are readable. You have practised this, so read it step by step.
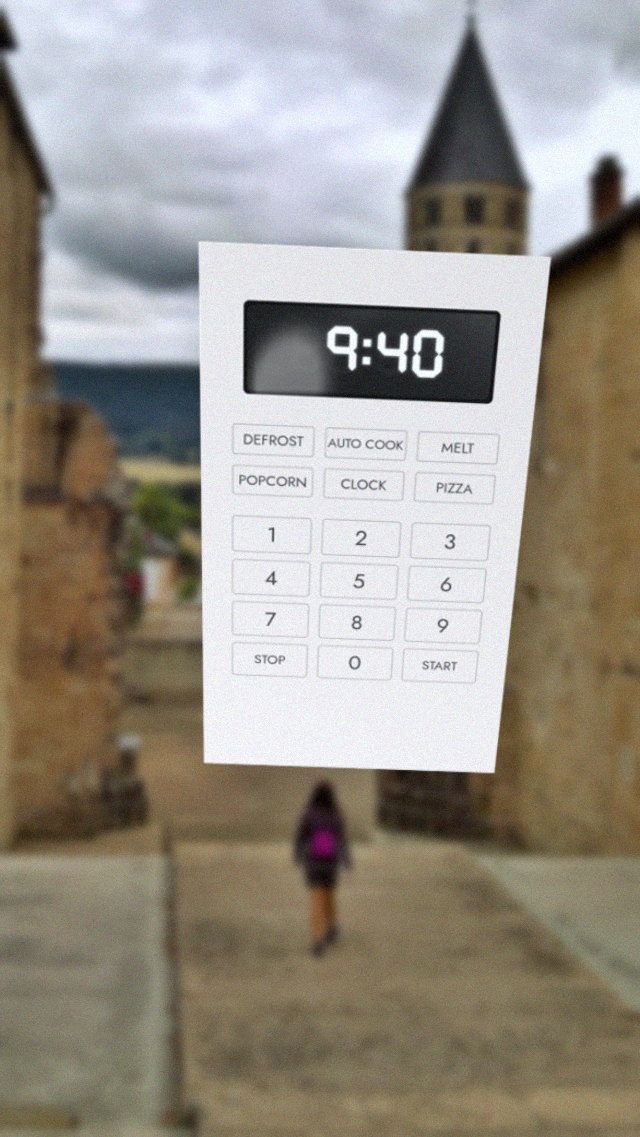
9,40
